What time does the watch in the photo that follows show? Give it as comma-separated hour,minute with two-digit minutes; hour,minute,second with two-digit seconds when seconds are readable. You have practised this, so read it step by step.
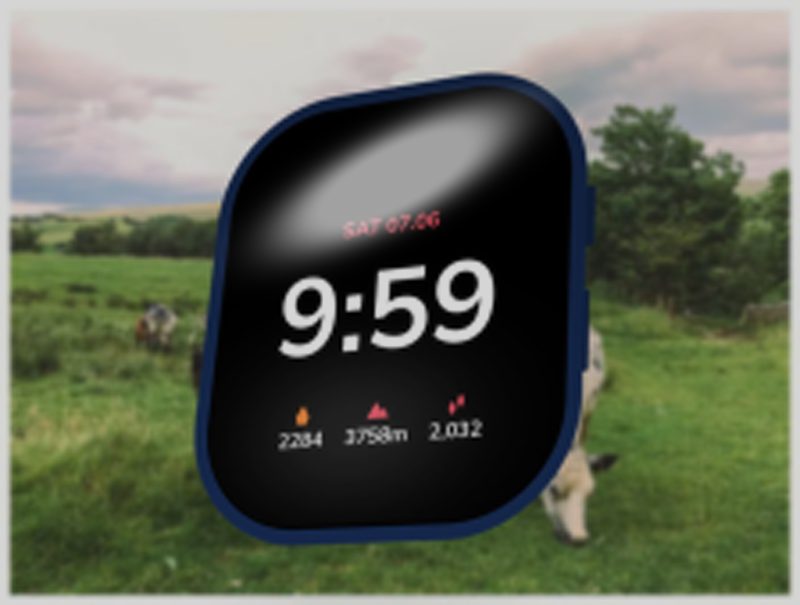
9,59
